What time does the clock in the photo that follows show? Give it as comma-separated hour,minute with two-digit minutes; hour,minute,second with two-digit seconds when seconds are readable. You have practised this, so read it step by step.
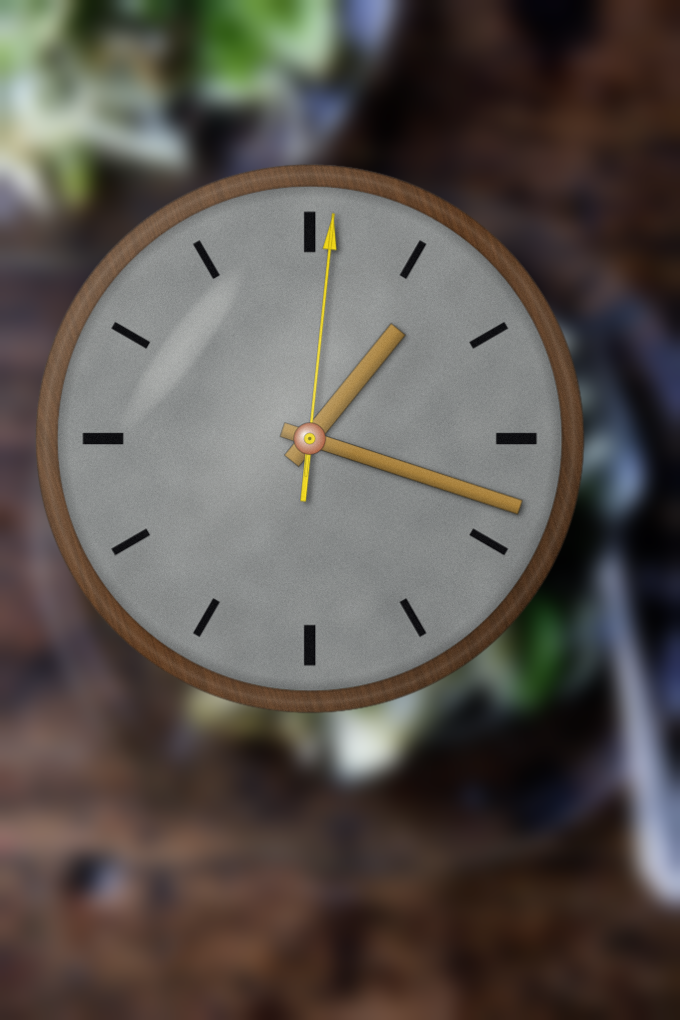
1,18,01
